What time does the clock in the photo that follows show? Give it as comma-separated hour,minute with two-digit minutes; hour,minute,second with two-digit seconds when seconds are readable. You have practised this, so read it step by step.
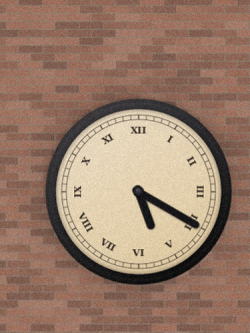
5,20
